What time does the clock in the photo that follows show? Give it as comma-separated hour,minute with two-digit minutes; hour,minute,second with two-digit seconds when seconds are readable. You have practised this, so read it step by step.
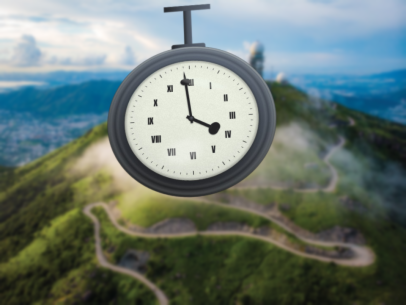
3,59
